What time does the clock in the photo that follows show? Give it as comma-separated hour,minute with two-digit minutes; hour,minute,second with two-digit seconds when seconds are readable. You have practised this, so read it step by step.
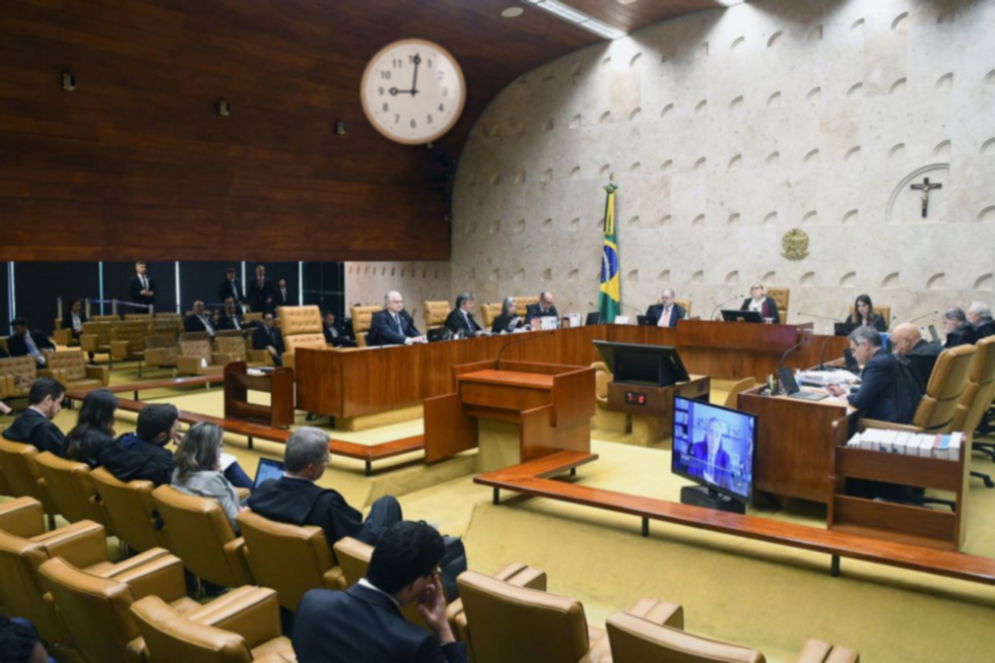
9,01
